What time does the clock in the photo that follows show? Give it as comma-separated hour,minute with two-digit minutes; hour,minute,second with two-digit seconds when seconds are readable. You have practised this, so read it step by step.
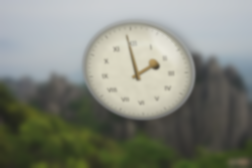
1,59
